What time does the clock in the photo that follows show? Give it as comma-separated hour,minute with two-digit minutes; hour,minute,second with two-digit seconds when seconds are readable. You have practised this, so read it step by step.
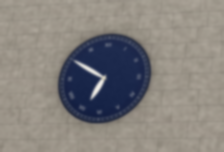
6,50
